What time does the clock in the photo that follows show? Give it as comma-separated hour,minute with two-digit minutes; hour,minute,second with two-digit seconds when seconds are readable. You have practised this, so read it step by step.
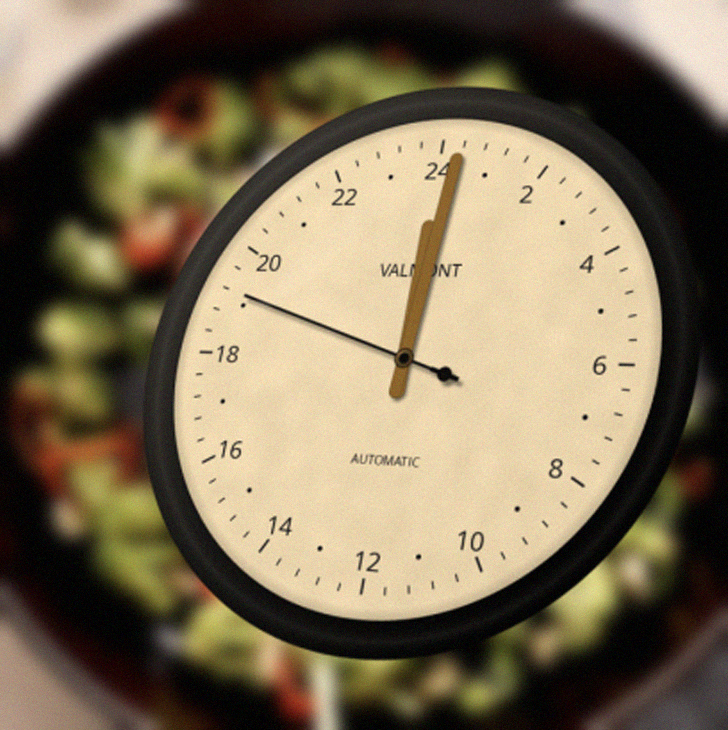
0,00,48
